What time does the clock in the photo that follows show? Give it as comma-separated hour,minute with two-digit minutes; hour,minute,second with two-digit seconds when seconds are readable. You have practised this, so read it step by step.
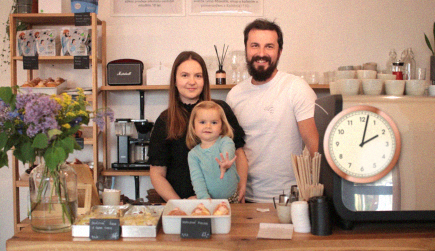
2,02
